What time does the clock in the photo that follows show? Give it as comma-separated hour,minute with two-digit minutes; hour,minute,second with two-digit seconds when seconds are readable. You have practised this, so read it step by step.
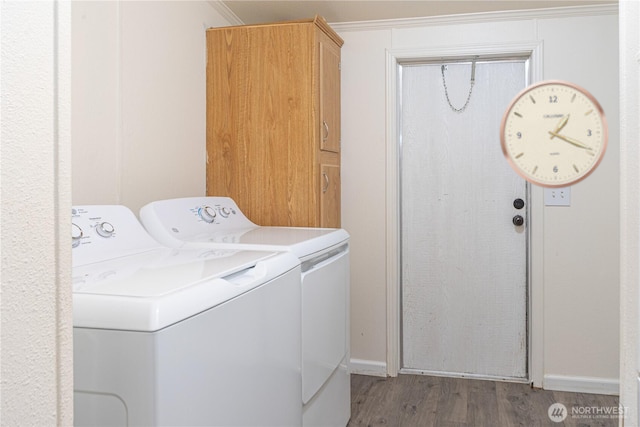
1,19
